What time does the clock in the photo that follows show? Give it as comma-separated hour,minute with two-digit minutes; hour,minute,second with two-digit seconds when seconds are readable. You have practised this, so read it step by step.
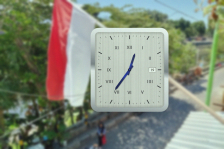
12,36
